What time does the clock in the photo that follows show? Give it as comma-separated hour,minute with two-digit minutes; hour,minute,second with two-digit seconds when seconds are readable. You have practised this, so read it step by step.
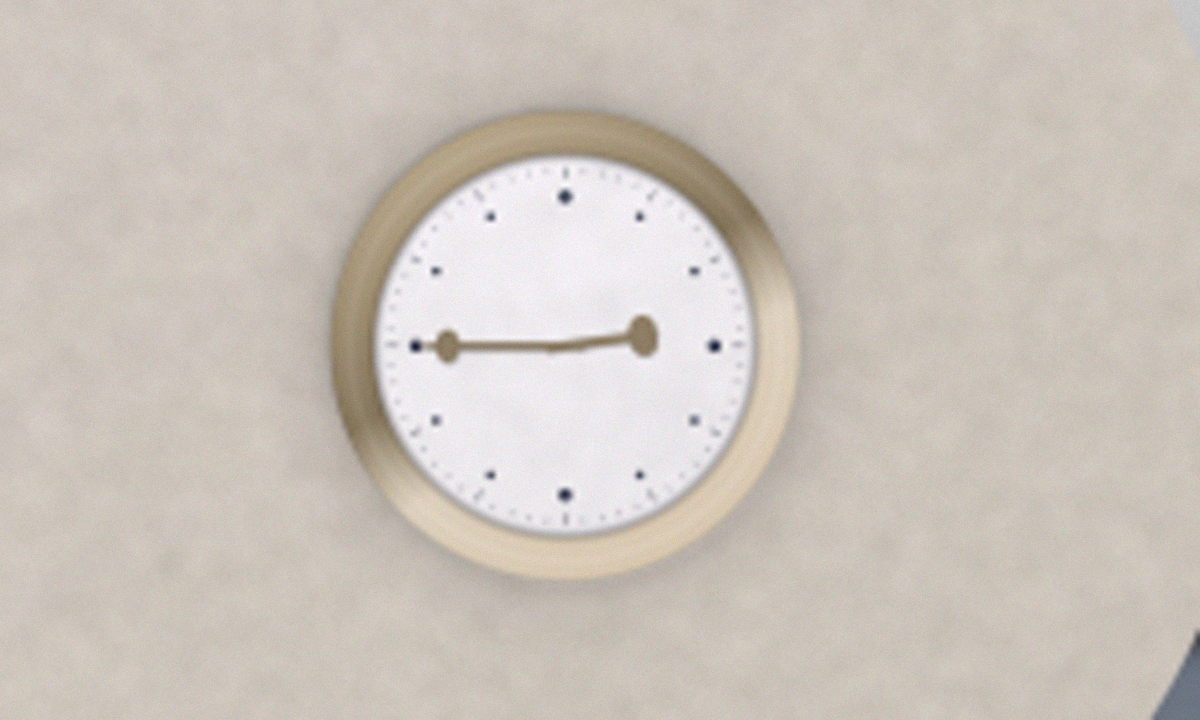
2,45
